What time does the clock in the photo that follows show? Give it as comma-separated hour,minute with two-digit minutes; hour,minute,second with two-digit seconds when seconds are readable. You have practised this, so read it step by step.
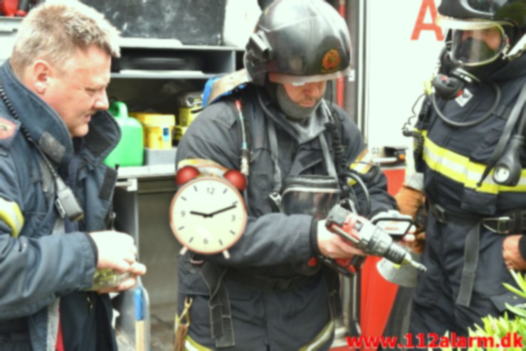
9,11
